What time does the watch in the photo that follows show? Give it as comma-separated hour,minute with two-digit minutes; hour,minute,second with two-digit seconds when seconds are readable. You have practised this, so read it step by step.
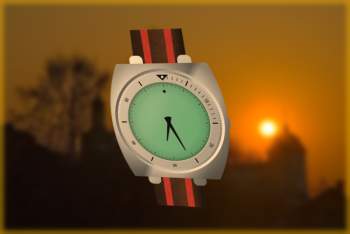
6,26
